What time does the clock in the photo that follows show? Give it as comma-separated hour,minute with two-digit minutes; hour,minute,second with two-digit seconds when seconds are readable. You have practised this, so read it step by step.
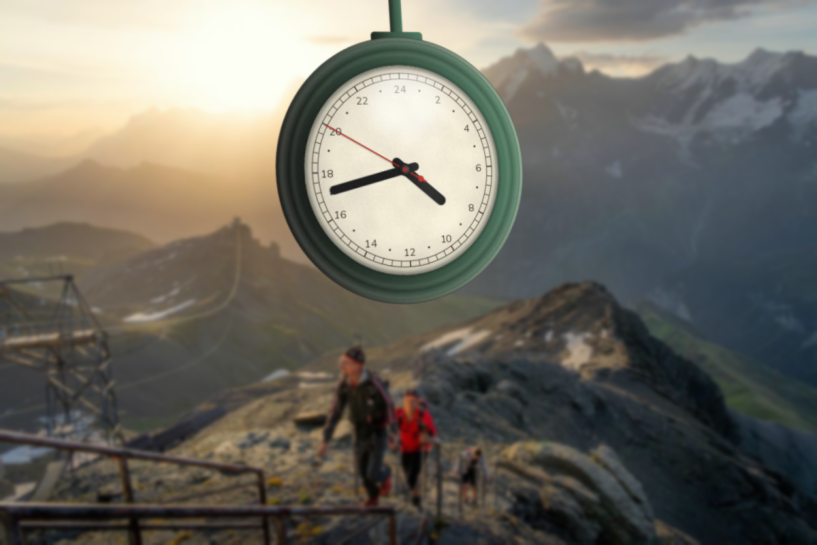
8,42,50
